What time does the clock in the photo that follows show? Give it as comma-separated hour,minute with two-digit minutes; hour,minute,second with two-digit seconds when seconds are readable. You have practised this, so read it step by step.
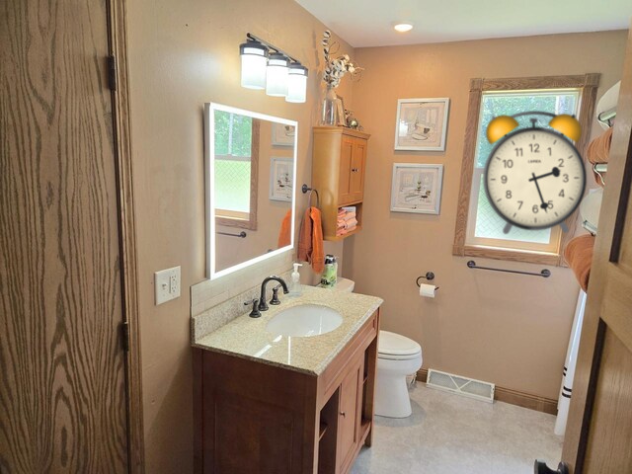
2,27
